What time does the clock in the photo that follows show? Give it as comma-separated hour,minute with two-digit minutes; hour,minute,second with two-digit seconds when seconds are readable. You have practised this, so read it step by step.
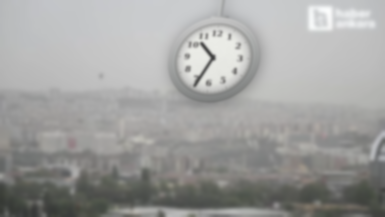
10,34
